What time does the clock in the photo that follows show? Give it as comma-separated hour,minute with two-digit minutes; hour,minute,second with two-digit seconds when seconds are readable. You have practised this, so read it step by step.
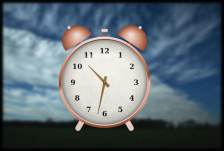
10,32
